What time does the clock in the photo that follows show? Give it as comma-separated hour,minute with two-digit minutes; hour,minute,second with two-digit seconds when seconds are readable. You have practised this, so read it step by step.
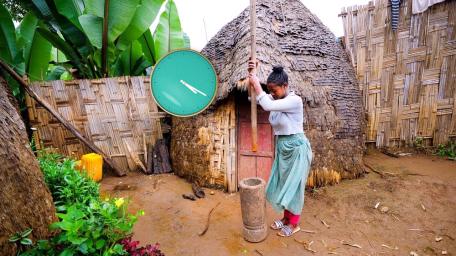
4,20
